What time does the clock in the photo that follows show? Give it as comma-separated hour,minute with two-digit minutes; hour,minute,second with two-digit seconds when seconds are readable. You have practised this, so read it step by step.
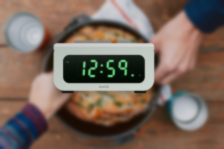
12,59
